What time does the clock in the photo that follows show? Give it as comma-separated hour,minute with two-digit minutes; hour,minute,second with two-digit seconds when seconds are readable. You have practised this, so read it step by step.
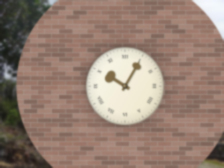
10,05
